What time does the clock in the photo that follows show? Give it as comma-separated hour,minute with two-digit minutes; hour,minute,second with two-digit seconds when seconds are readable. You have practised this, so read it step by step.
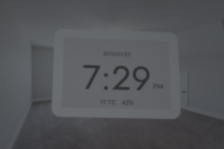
7,29
